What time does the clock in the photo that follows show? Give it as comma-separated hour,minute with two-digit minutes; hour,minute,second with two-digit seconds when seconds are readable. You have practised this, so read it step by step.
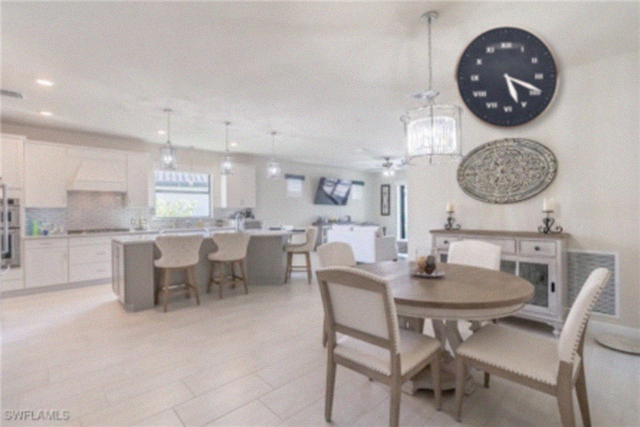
5,19
